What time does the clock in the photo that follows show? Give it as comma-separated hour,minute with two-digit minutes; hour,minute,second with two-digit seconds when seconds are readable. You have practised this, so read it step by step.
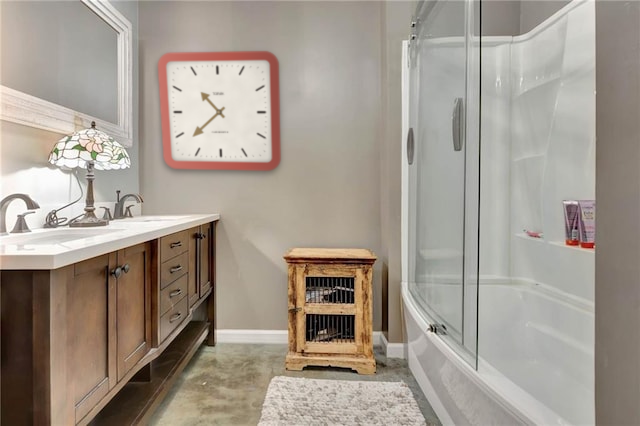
10,38
